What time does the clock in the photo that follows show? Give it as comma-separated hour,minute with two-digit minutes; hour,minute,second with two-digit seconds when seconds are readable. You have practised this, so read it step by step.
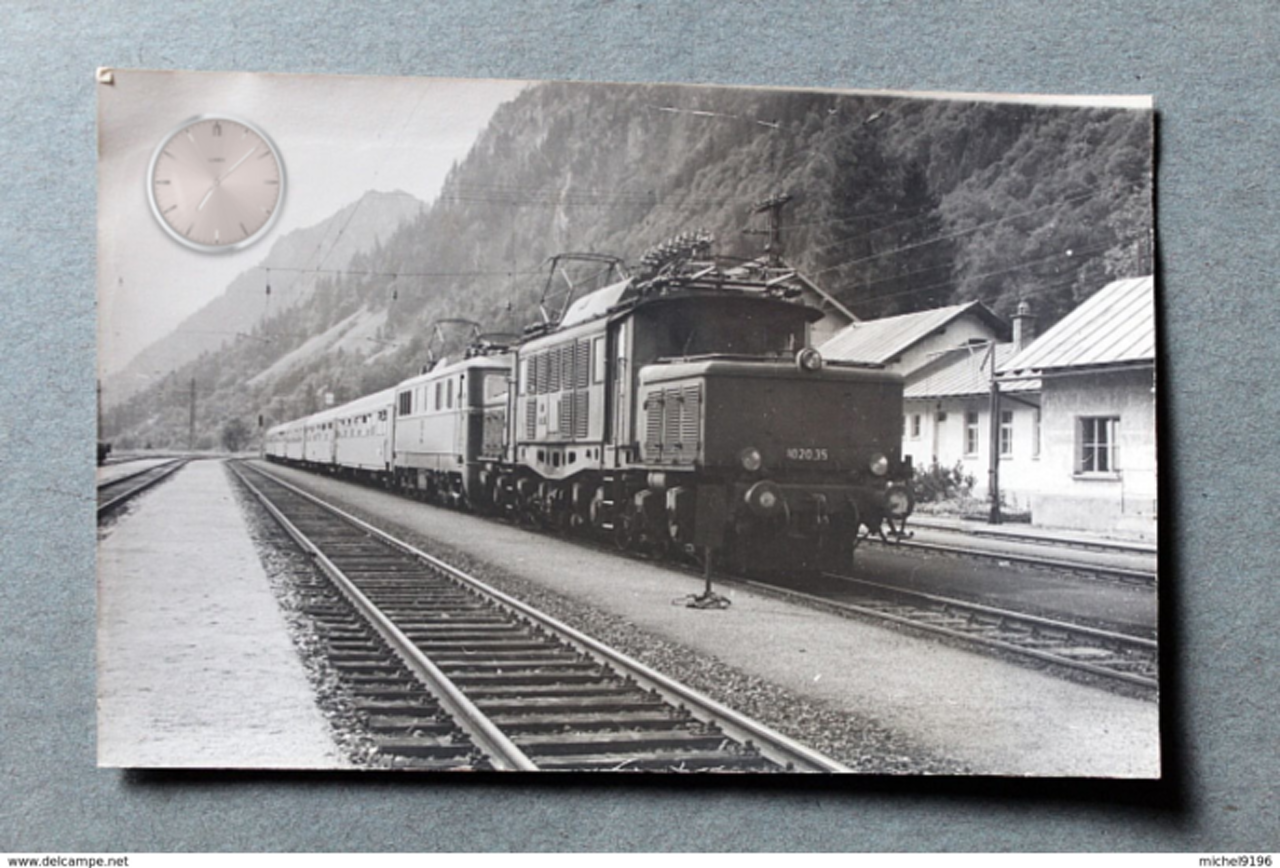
7,08
